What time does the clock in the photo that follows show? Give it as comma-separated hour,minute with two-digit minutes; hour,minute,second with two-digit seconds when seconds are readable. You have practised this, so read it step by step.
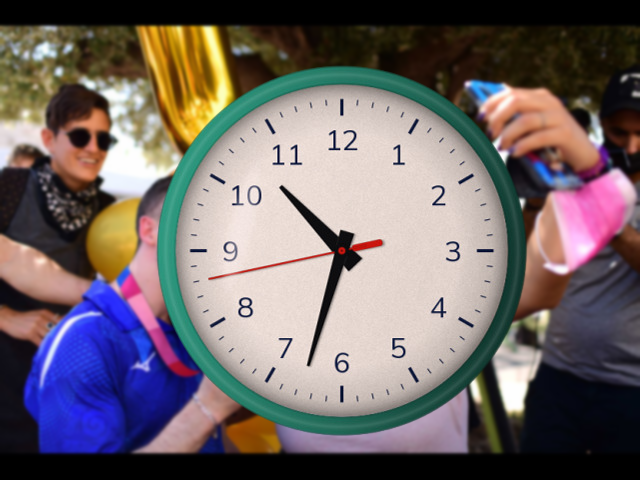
10,32,43
